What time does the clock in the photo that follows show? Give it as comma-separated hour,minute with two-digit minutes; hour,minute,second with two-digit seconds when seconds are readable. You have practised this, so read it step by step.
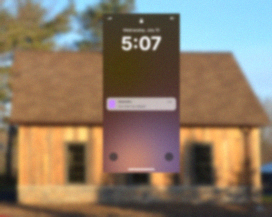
5,07
